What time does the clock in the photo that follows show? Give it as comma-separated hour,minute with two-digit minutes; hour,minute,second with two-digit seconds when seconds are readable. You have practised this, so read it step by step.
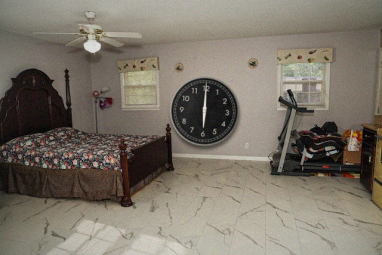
6,00
